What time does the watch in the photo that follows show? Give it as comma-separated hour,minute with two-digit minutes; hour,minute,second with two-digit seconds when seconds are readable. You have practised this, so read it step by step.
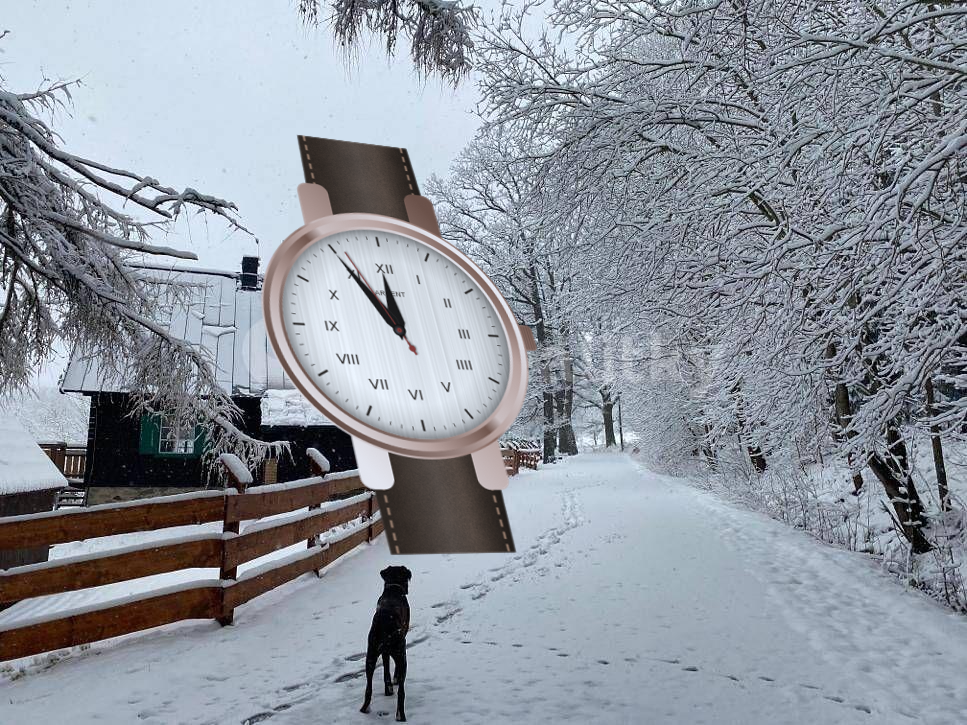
11,54,56
